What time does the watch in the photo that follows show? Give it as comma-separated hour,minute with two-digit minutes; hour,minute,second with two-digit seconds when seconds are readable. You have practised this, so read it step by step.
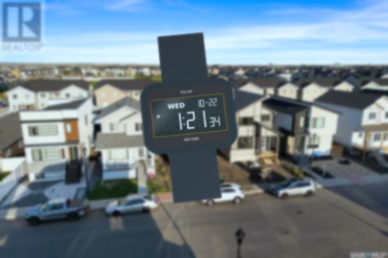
1,21
